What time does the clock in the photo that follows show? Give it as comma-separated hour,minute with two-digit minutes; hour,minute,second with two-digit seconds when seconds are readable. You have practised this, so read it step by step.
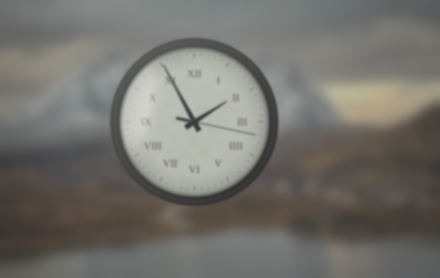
1,55,17
